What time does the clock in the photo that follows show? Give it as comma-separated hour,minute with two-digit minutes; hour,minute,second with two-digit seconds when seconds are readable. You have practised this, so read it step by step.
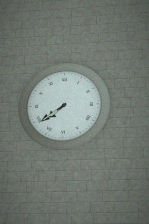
7,39
